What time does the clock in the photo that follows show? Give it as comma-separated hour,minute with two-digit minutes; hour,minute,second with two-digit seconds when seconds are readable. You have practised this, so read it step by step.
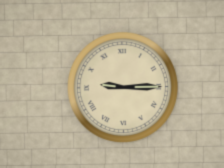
9,15
